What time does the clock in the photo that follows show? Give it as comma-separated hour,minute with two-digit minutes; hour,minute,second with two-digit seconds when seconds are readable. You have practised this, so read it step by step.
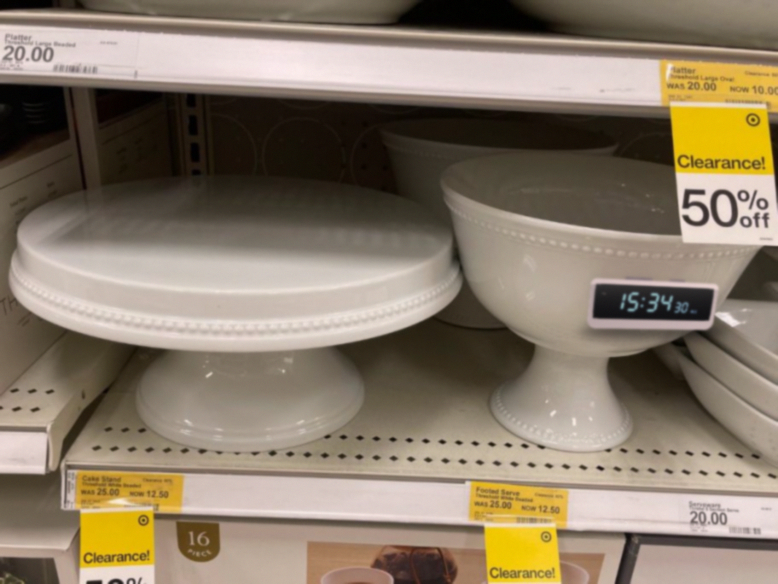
15,34
